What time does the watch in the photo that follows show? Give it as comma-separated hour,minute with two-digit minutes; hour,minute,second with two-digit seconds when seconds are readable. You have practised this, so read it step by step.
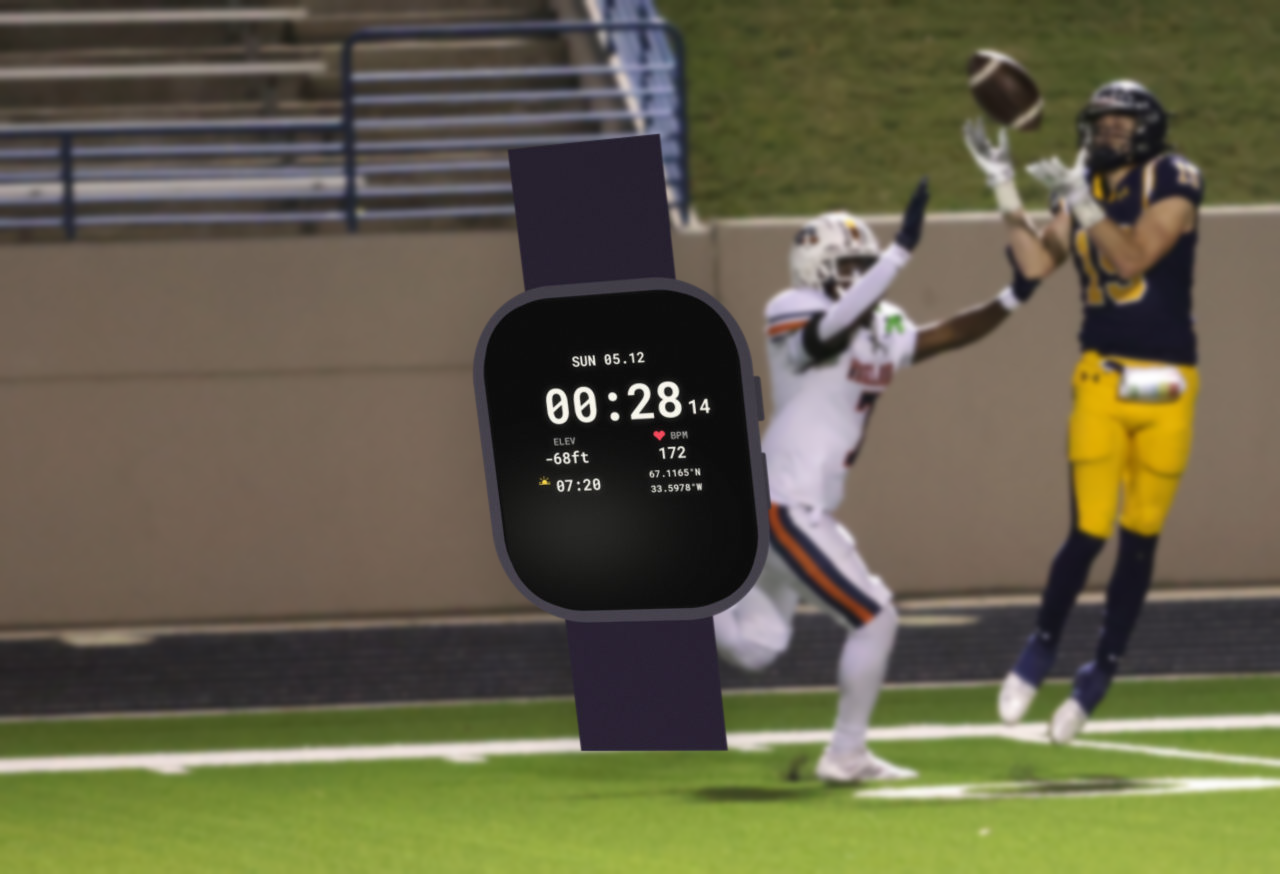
0,28,14
